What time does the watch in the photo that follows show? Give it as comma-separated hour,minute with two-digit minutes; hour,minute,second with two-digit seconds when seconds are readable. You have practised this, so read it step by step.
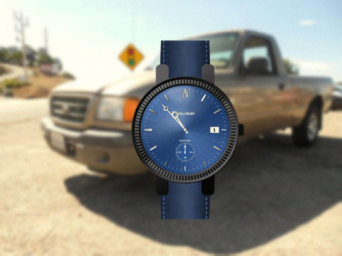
10,53
